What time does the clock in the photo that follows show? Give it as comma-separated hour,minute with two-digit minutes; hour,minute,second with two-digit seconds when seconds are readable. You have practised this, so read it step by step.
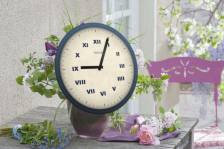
9,04
